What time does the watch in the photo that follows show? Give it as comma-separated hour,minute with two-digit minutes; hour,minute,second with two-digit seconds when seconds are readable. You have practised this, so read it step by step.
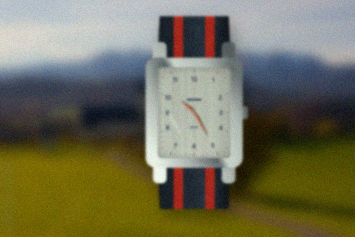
10,25
